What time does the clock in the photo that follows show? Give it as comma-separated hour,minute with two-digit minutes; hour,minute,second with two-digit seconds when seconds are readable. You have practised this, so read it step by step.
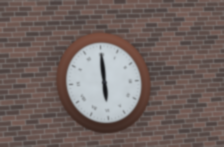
6,00
